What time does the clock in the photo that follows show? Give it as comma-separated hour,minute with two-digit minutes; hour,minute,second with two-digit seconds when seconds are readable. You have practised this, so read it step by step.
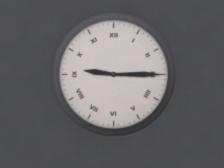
9,15
